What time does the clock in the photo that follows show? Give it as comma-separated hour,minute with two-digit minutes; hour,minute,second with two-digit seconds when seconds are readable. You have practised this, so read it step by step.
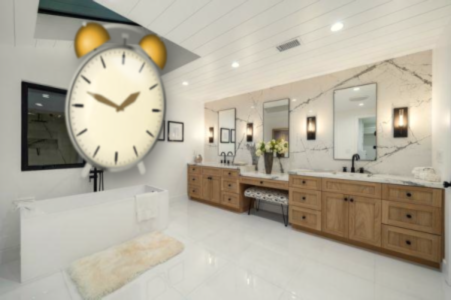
1,48
